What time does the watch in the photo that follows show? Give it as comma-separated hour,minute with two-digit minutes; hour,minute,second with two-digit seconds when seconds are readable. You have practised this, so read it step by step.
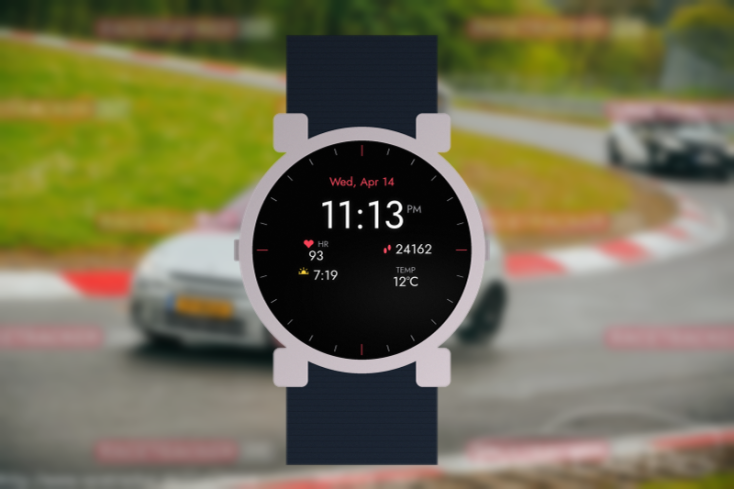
11,13
